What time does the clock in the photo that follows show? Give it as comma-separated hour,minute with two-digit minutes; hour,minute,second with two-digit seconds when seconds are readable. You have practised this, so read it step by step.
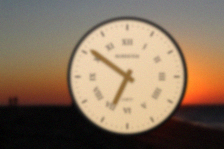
6,51
